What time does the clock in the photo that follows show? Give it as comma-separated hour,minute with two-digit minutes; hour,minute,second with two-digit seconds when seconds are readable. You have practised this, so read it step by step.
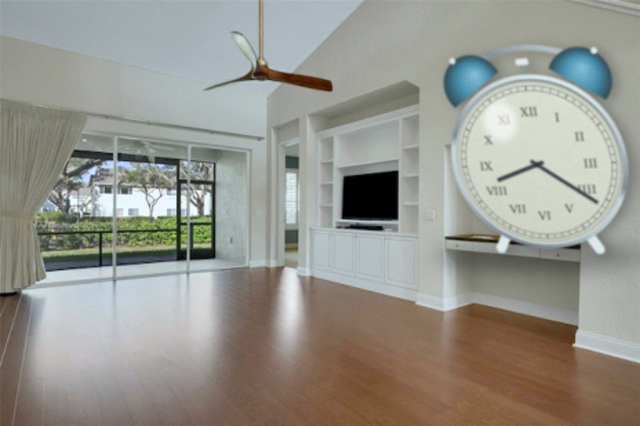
8,21
